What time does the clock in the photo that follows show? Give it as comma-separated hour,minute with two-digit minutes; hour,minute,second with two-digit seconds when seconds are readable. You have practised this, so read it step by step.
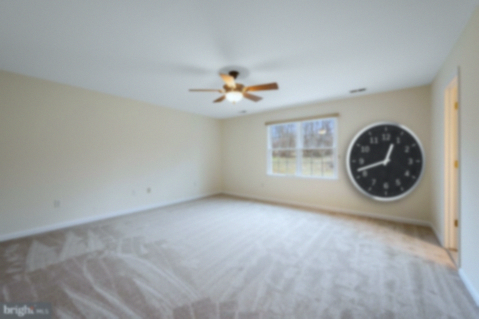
12,42
